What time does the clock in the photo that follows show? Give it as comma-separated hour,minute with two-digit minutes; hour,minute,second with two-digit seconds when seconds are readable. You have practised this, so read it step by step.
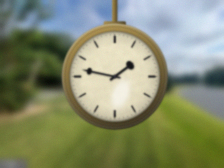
1,47
